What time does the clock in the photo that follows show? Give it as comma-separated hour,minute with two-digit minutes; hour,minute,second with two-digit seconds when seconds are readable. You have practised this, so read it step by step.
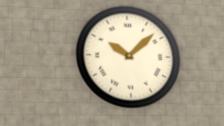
10,08
